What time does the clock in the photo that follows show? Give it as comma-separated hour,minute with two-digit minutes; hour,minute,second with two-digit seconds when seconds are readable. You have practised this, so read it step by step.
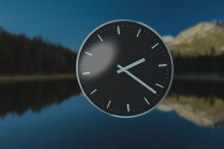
2,22
